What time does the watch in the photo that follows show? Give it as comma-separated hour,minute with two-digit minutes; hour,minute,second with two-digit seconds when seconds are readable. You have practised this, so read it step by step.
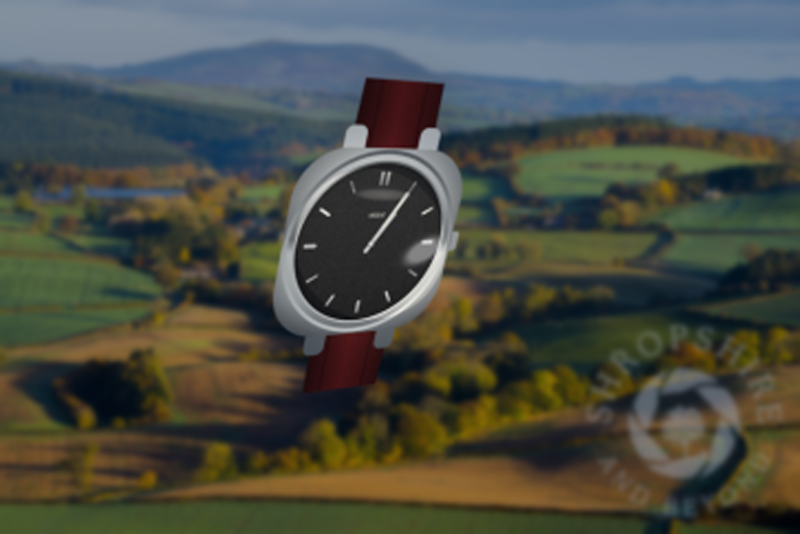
1,05
